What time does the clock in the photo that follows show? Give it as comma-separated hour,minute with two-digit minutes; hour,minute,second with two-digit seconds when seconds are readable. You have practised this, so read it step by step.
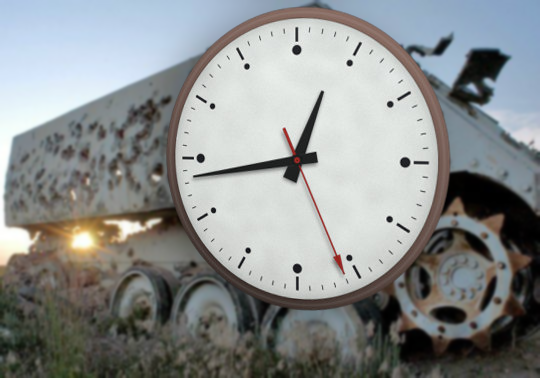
12,43,26
